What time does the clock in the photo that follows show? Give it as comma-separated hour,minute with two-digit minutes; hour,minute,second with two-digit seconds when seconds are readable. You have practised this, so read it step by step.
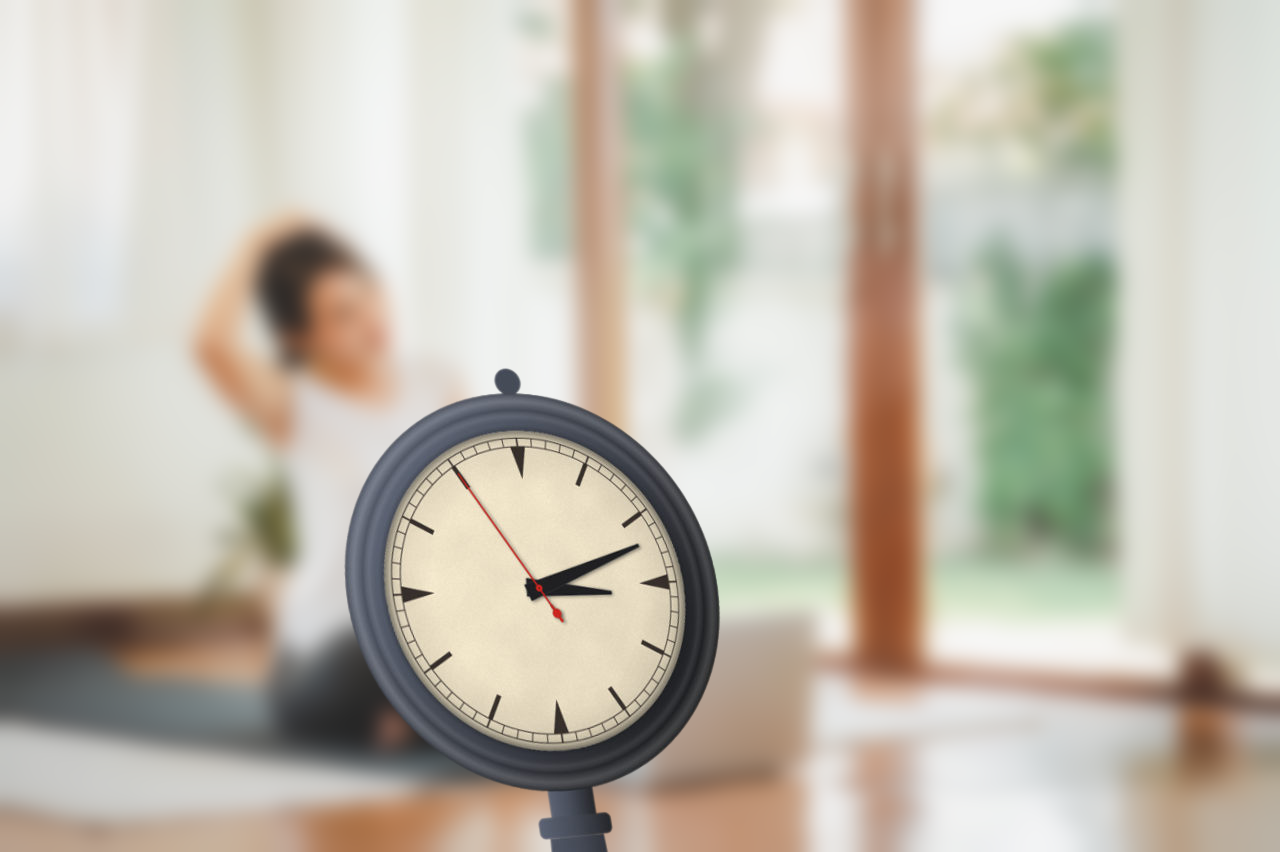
3,11,55
